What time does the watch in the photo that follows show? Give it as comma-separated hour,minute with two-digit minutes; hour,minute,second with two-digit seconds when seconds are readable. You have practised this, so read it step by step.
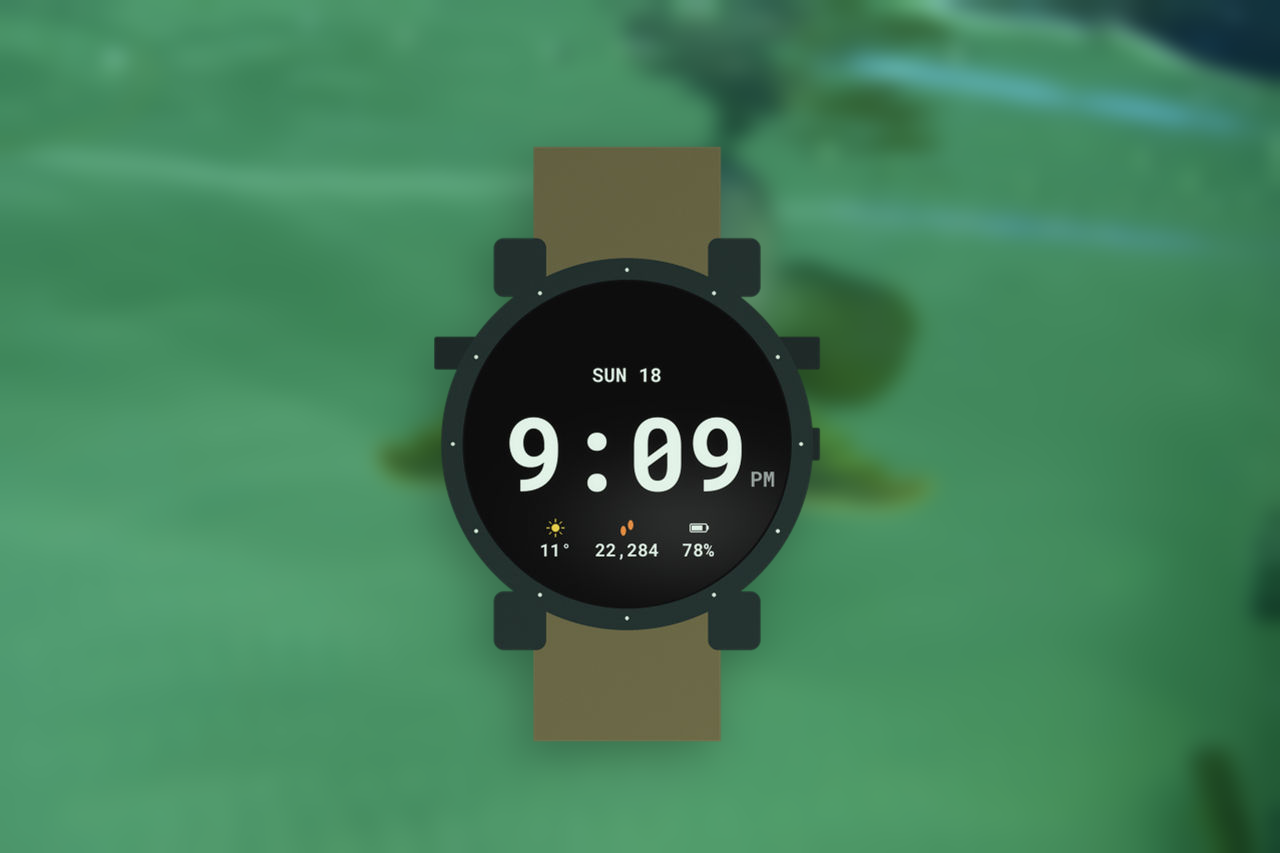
9,09
